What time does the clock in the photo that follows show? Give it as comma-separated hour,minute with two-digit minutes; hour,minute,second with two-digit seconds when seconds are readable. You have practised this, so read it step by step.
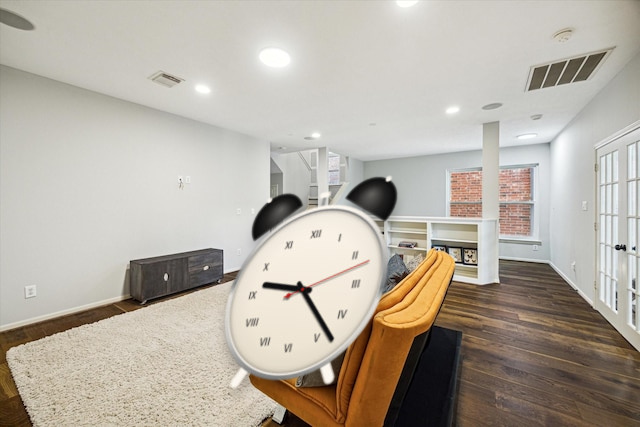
9,23,12
